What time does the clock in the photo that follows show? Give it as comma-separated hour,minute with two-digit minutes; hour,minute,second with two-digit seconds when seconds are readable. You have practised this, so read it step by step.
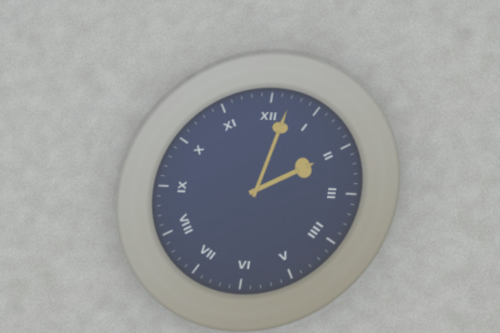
2,02
